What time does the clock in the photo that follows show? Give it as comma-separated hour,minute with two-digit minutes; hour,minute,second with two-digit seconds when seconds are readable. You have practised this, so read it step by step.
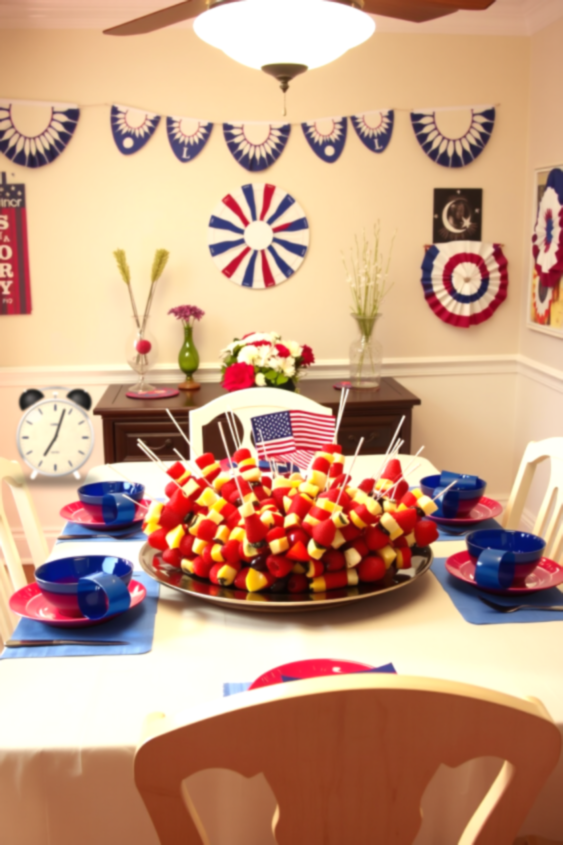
7,03
